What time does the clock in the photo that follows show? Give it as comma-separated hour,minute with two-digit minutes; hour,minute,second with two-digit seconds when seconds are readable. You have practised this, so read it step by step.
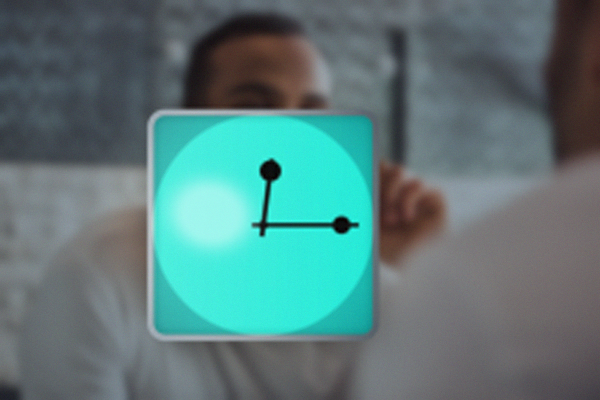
12,15
